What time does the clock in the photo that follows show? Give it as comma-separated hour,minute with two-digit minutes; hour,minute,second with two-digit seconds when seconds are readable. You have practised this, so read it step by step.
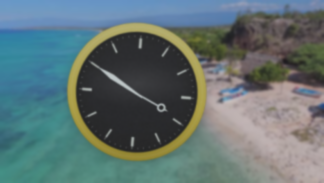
3,50
